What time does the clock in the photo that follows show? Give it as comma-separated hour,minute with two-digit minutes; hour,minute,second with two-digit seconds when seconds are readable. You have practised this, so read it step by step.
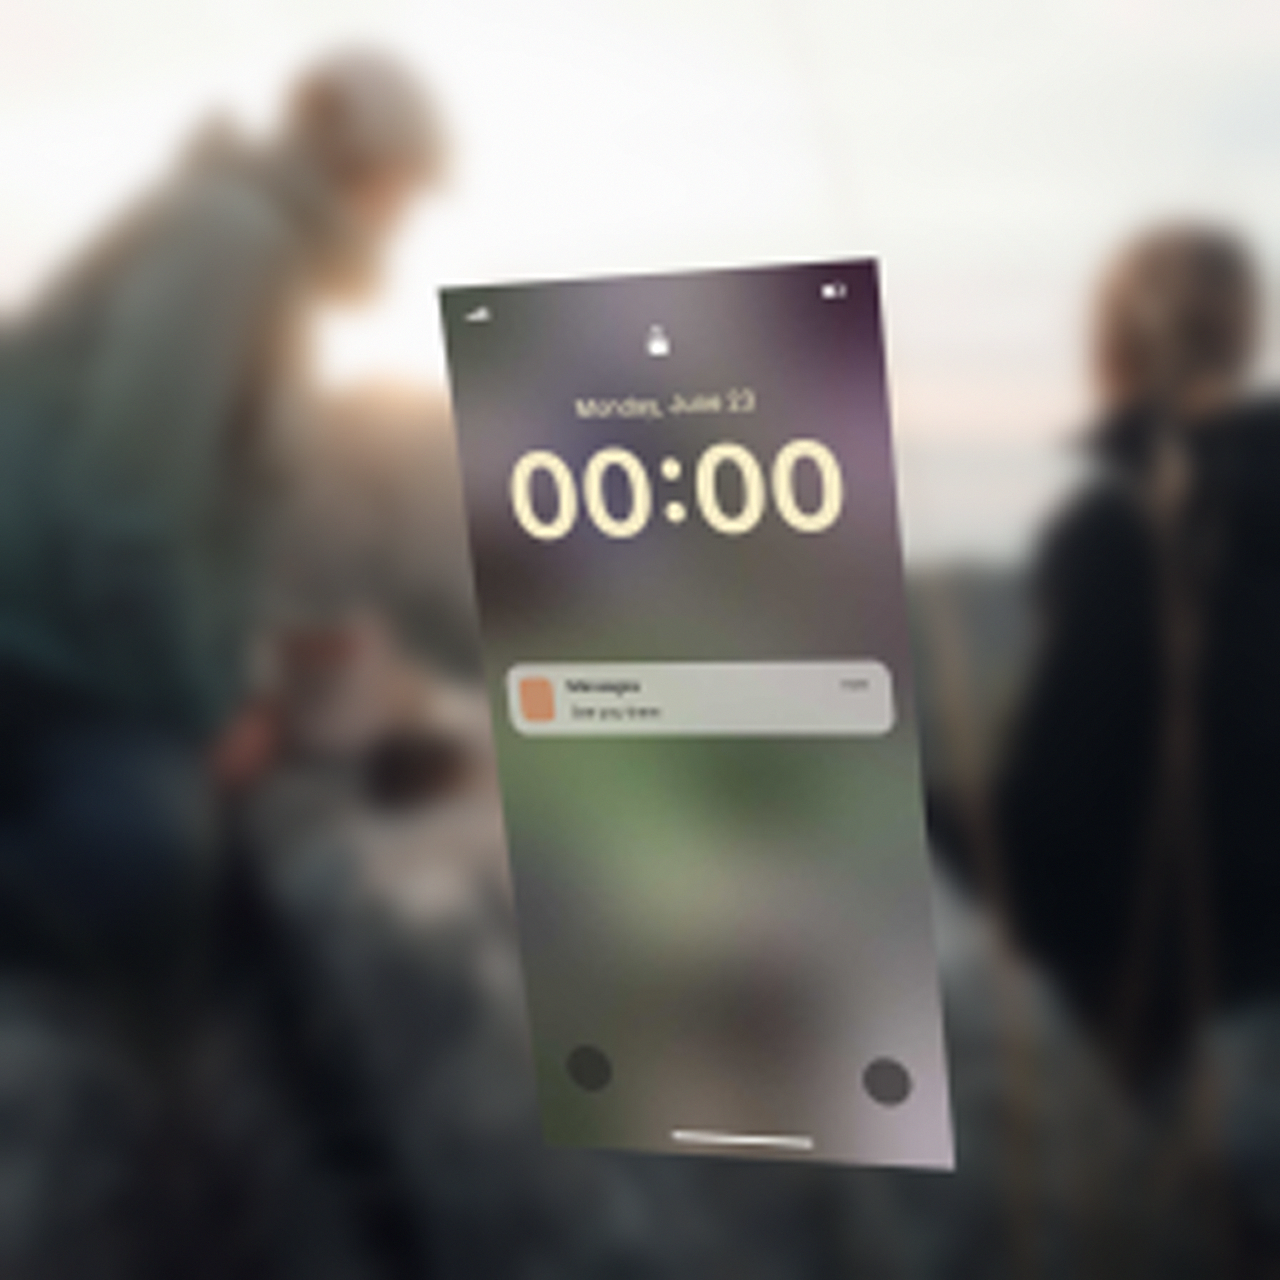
0,00
